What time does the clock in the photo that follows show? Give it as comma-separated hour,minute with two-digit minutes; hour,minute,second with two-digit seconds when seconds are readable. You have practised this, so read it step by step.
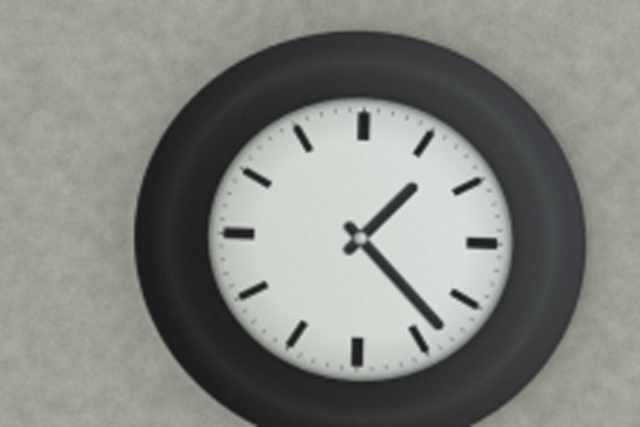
1,23
